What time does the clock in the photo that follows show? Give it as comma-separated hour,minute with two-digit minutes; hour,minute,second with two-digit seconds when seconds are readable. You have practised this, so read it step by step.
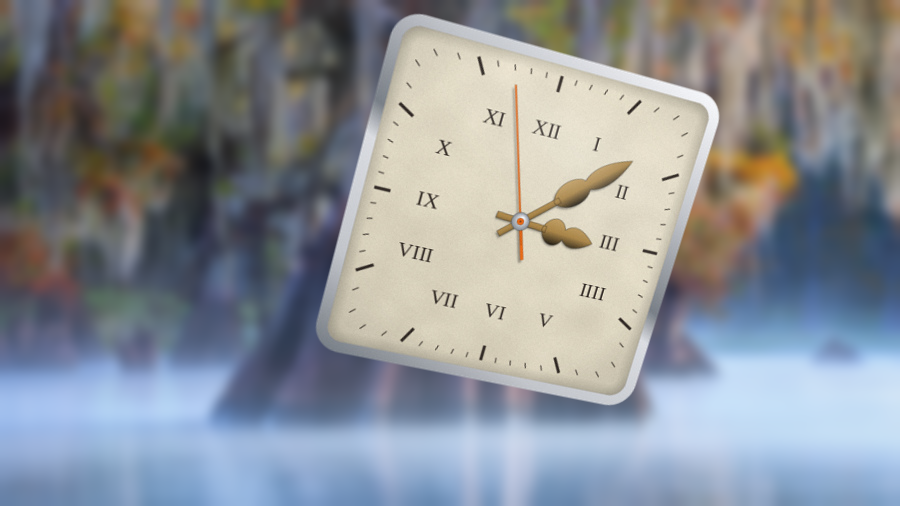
3,07,57
